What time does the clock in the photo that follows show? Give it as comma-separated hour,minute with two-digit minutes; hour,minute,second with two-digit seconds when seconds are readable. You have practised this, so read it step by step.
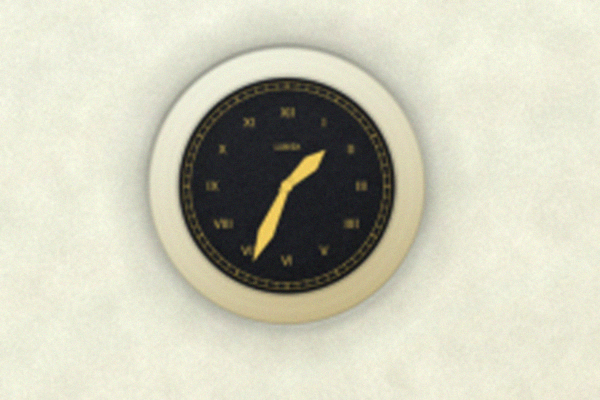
1,34
